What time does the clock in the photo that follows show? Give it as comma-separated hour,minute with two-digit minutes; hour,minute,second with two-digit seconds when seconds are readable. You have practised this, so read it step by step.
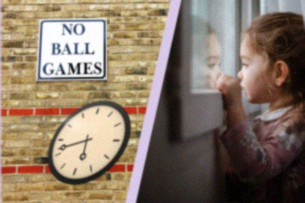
5,42
